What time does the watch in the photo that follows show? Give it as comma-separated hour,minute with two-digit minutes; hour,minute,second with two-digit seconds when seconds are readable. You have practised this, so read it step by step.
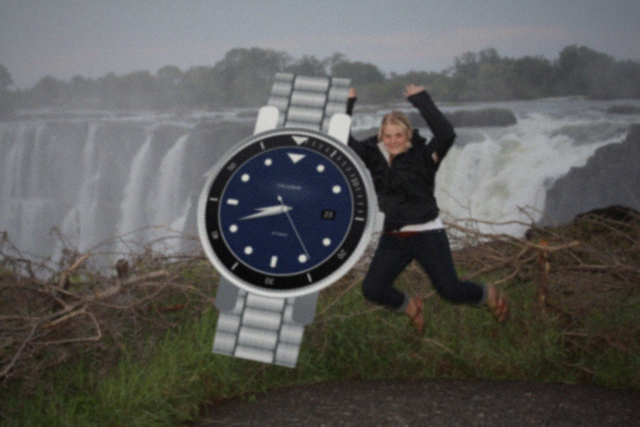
8,41,24
